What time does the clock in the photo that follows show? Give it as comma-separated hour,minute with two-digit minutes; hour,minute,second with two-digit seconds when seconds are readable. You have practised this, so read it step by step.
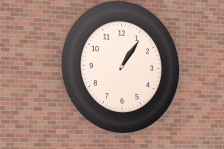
1,06
